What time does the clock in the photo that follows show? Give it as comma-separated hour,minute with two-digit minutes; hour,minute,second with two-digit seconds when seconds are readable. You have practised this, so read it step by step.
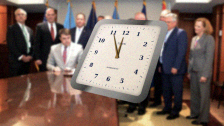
11,55
